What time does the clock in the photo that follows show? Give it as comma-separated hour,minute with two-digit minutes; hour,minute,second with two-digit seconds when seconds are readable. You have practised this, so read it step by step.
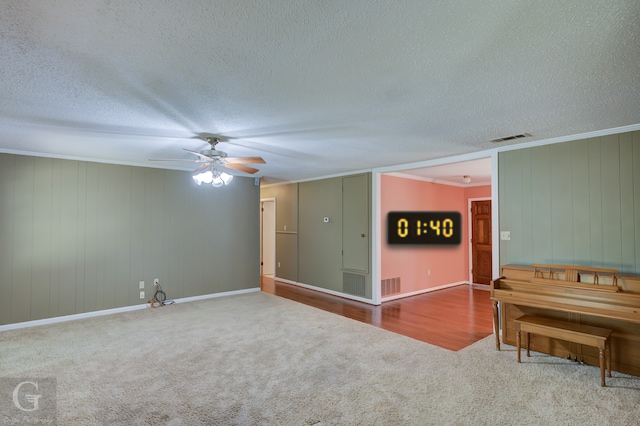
1,40
